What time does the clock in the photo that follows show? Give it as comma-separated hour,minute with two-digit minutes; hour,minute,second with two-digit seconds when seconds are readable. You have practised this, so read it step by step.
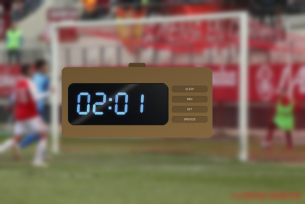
2,01
